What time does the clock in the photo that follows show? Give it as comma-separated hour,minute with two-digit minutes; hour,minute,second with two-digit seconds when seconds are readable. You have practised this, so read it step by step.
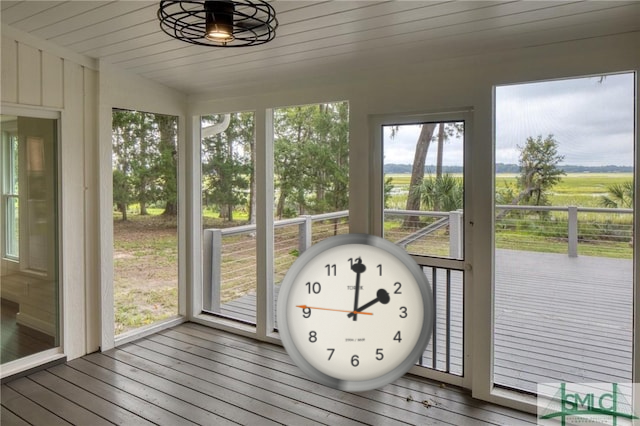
2,00,46
